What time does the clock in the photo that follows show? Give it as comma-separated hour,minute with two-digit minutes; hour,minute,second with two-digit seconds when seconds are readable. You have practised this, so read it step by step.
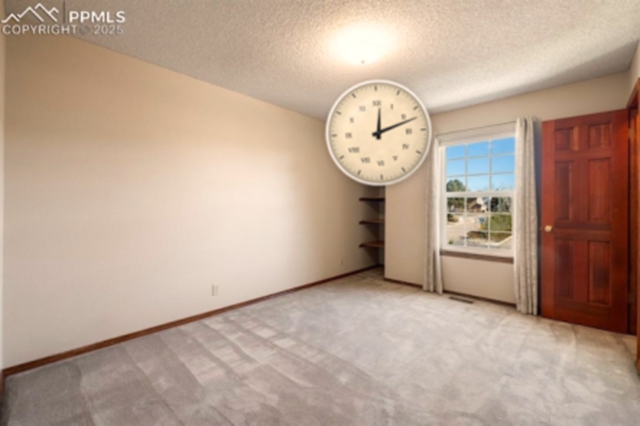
12,12
